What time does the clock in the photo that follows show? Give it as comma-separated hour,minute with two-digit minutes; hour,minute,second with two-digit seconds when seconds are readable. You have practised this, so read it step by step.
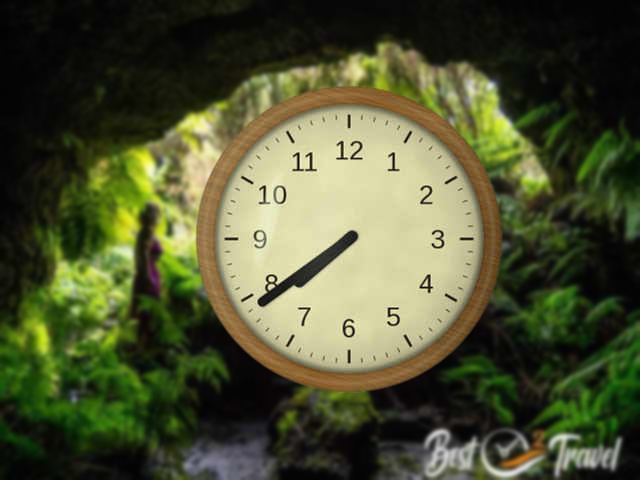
7,39
